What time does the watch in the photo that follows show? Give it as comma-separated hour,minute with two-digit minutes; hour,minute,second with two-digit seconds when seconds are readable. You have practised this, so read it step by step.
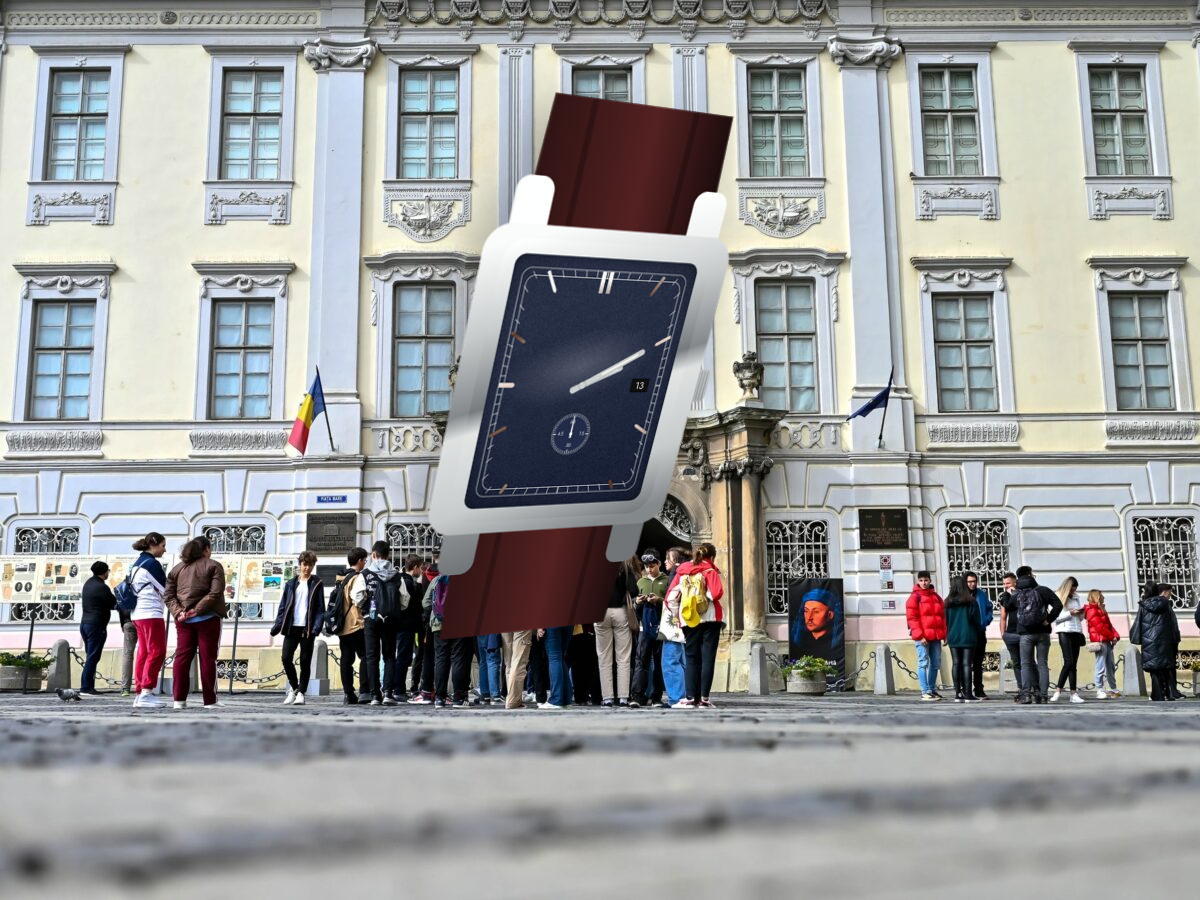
2,10
